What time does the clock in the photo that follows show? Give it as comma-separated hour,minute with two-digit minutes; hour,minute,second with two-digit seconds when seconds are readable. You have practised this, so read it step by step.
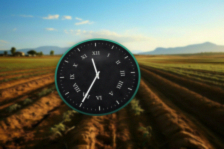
11,35
